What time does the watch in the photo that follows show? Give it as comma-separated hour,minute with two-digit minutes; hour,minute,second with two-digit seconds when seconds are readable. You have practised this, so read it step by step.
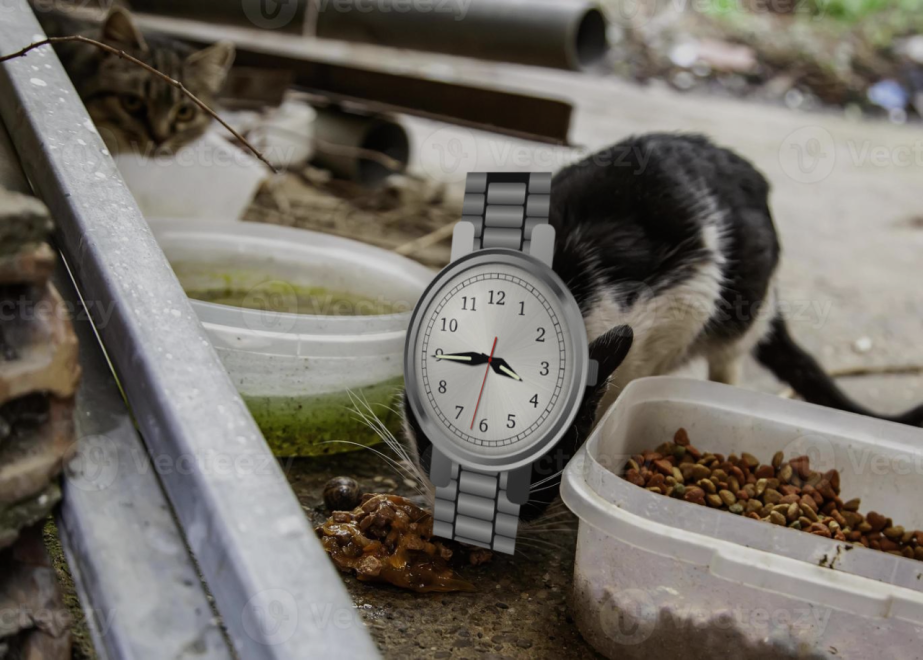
3,44,32
